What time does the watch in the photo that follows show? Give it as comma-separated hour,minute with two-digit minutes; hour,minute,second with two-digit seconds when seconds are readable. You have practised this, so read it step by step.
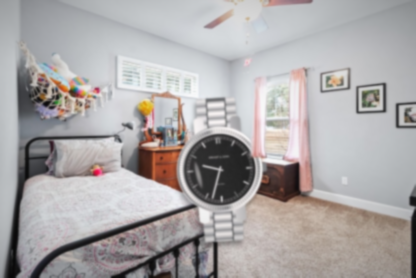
9,33
